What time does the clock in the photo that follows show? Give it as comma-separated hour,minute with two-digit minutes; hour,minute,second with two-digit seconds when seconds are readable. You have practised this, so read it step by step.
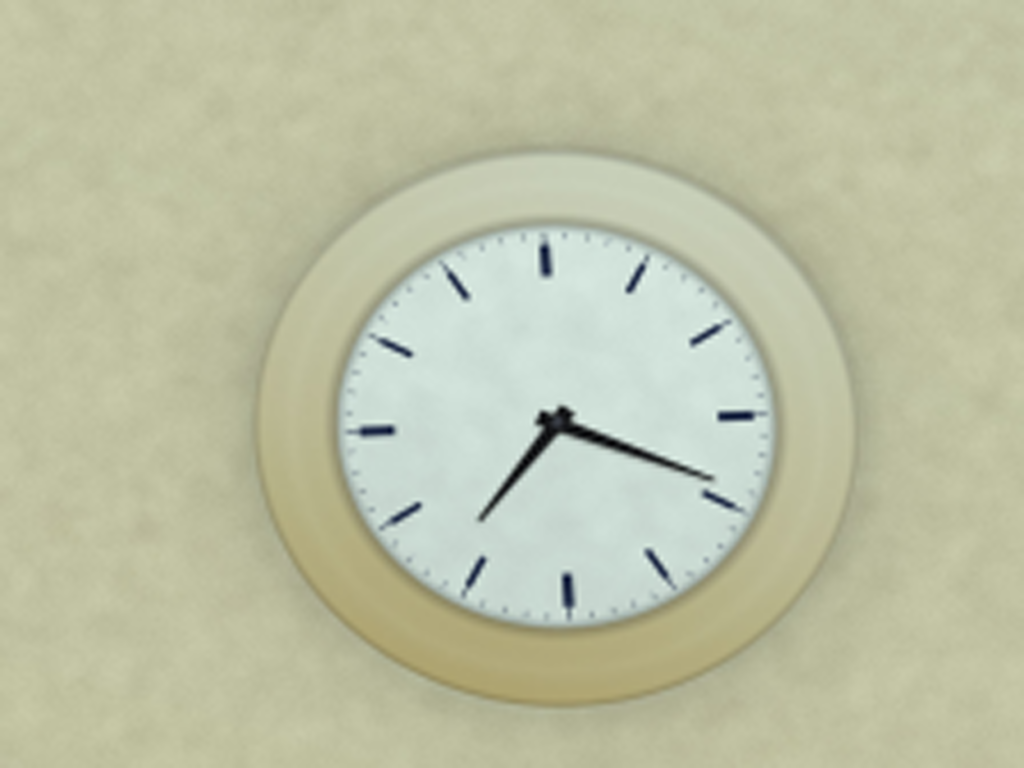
7,19
